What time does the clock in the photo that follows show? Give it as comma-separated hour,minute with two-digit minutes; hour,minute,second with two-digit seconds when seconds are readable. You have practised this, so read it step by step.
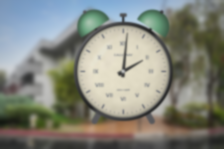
2,01
